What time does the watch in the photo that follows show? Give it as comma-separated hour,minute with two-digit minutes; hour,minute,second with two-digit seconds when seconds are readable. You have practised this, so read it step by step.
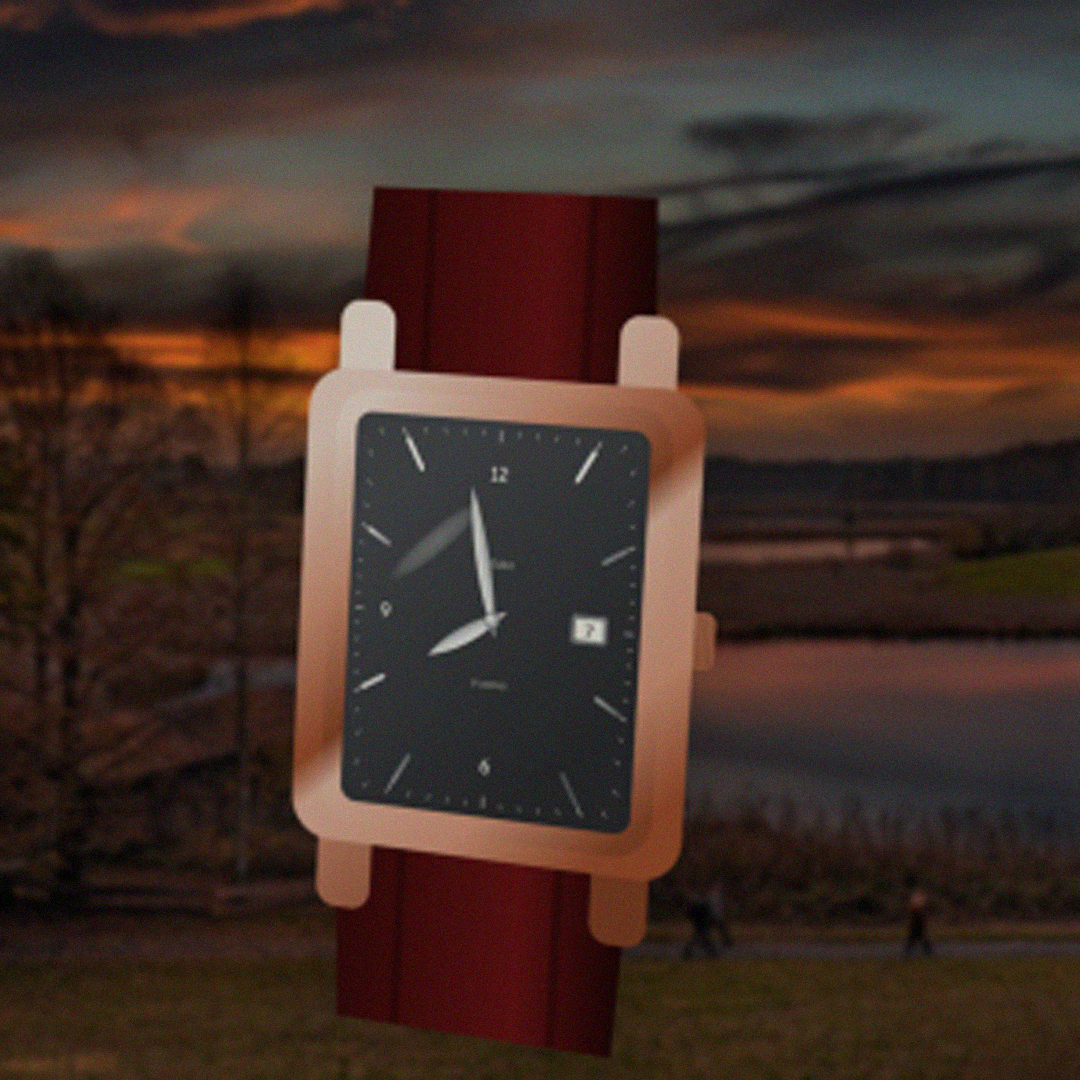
7,58
